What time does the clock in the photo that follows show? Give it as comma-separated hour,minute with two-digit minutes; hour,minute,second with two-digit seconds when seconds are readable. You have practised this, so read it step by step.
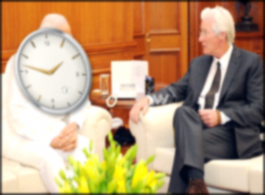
1,47
